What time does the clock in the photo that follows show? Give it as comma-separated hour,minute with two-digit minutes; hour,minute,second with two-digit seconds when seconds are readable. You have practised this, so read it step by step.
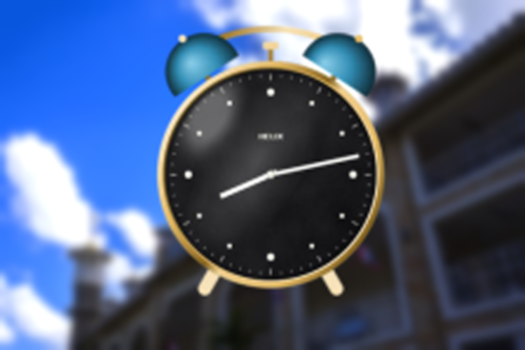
8,13
